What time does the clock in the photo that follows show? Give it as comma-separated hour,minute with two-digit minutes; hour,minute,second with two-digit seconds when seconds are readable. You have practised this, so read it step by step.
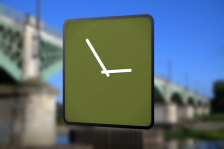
2,54
